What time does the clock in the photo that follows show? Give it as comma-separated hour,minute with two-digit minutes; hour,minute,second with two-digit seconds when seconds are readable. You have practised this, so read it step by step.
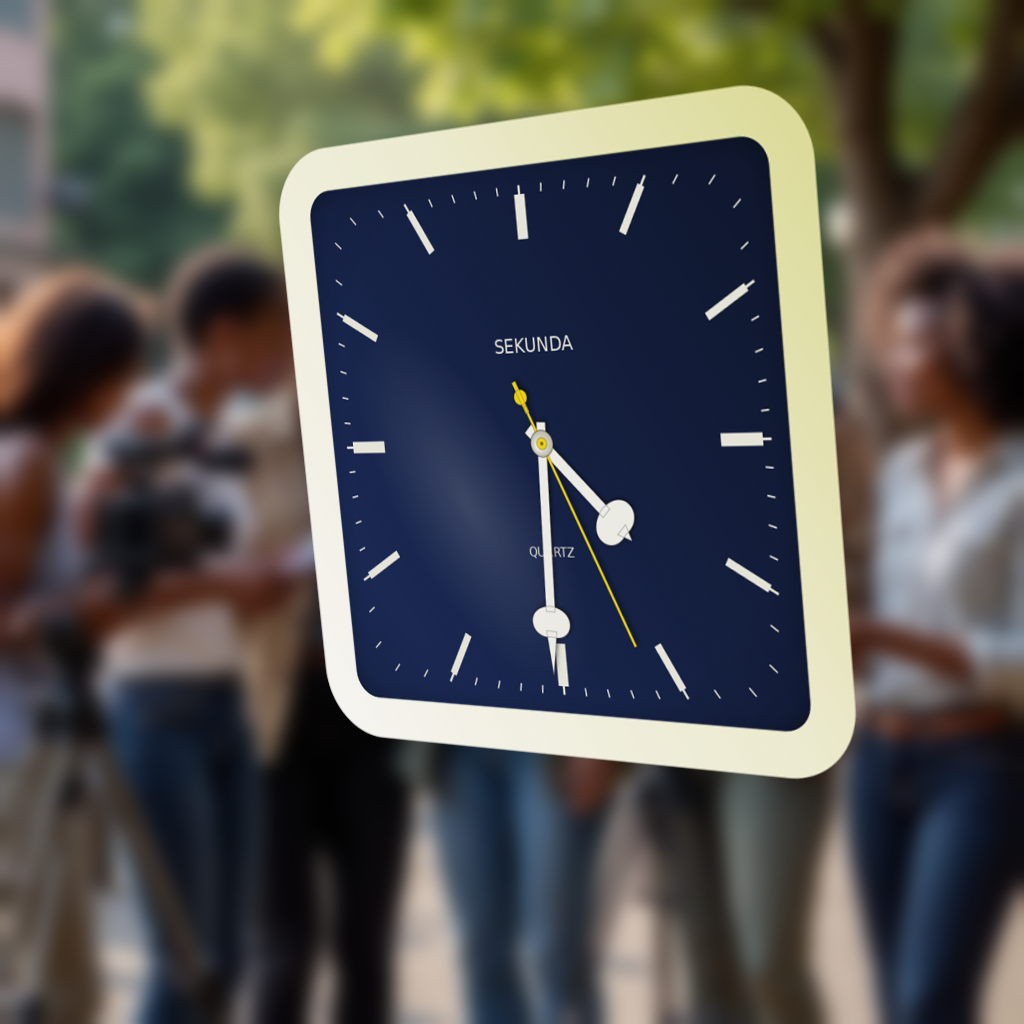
4,30,26
